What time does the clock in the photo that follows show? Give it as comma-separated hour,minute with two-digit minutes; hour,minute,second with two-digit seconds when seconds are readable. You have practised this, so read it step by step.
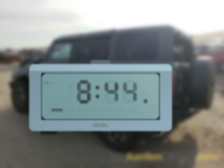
8,44
